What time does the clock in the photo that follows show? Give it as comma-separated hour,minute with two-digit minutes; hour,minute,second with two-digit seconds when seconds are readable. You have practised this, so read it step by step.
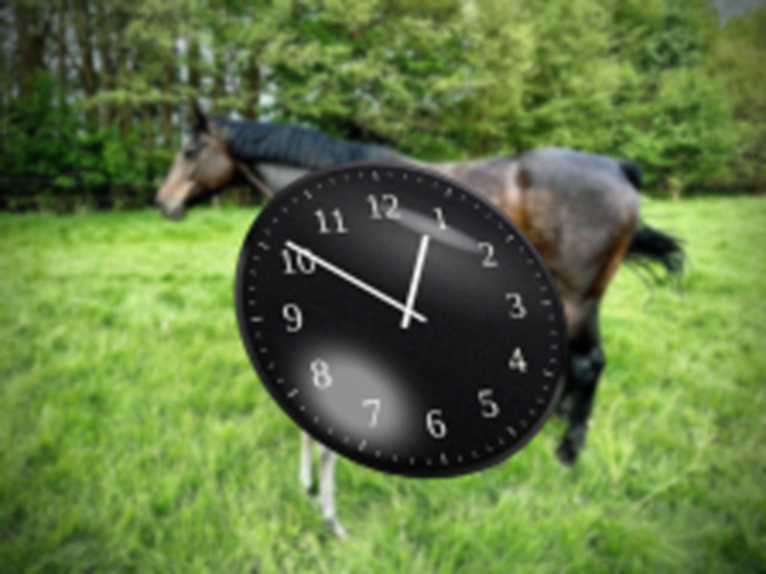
12,51
